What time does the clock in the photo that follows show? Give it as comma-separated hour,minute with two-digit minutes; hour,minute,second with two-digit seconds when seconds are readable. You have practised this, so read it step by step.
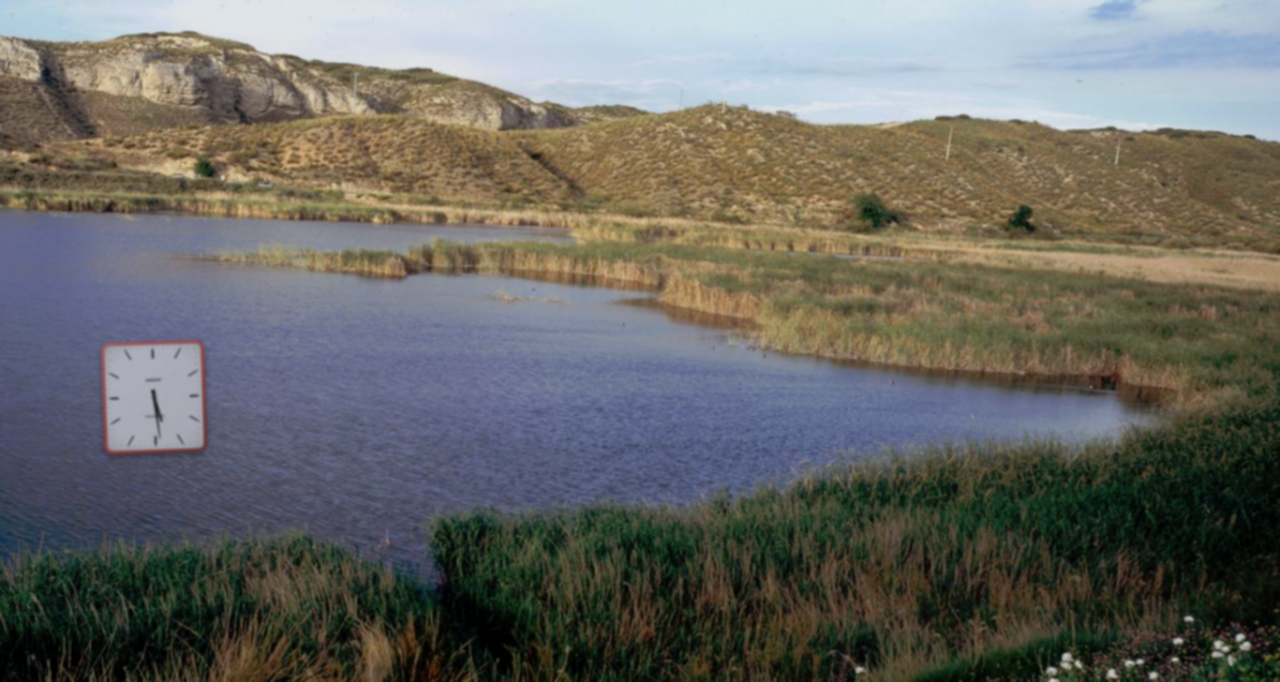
5,29
